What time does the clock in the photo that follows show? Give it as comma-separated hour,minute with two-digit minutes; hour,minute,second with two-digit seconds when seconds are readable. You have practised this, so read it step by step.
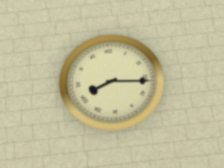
8,16
